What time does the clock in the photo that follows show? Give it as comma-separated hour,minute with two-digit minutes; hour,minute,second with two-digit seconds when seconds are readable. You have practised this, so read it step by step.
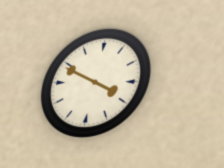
3,49
